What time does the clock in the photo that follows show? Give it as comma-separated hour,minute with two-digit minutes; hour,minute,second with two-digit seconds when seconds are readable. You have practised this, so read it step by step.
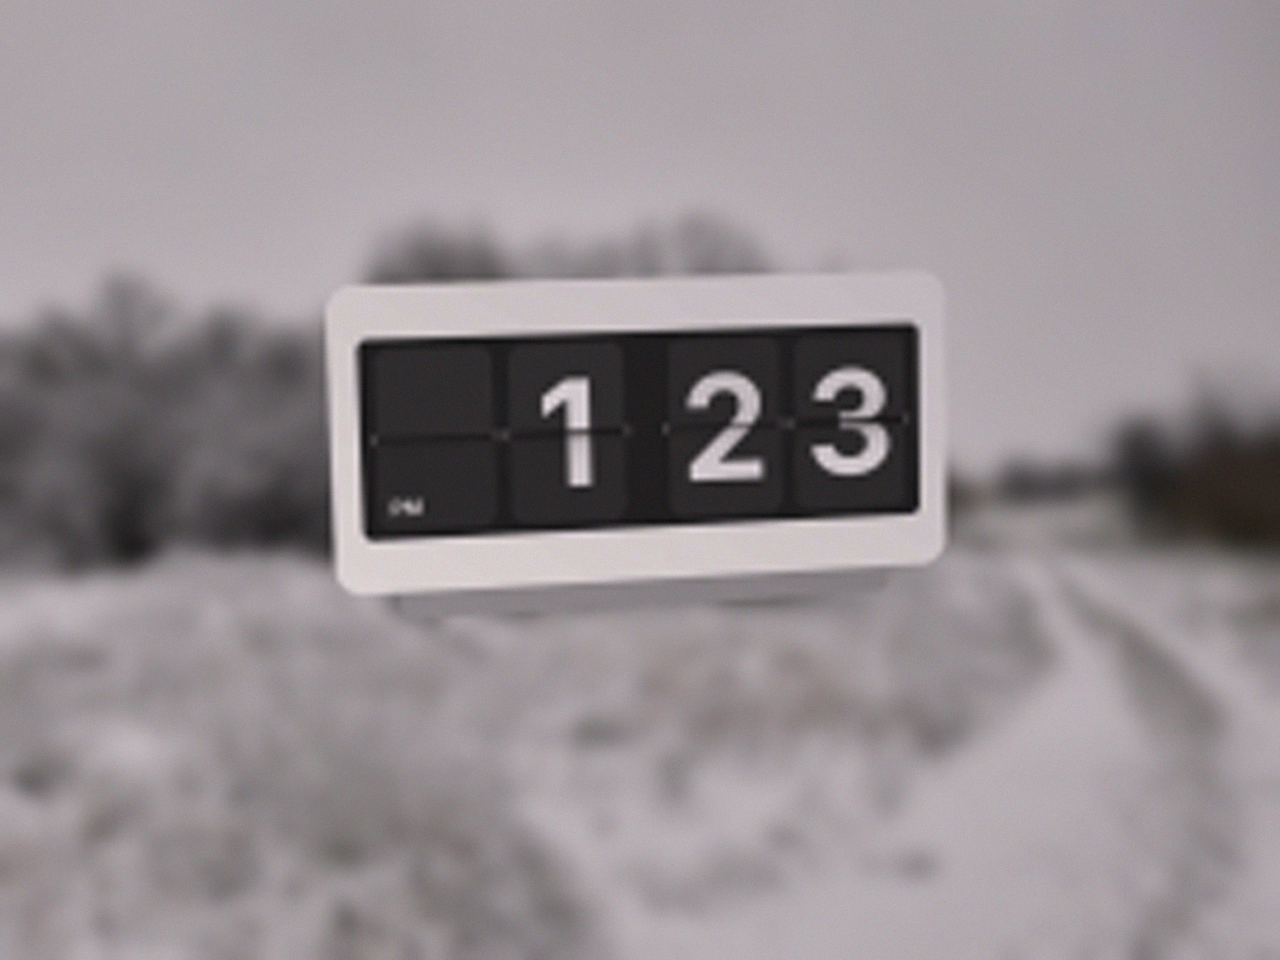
1,23
